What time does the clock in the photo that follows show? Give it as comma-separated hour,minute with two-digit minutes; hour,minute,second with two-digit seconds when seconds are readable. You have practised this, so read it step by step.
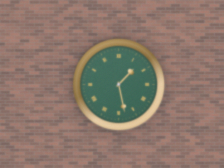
1,28
